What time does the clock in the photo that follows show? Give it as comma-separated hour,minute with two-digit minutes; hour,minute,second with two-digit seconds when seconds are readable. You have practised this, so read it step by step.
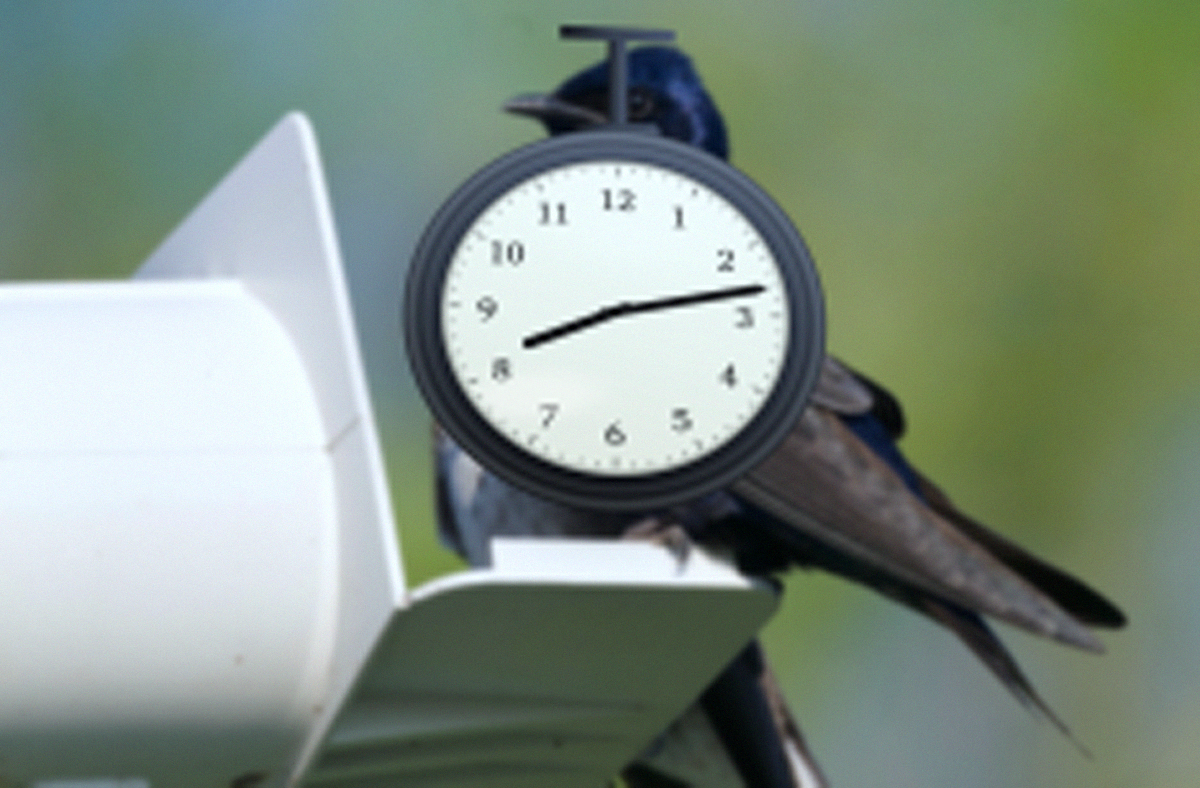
8,13
